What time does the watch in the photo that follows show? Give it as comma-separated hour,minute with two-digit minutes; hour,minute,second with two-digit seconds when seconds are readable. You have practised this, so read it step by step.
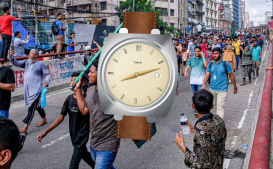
8,12
